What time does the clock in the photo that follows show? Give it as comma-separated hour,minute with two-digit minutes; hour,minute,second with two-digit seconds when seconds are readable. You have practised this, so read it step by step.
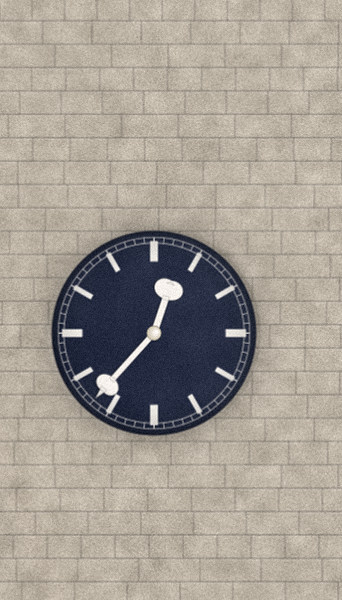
12,37
